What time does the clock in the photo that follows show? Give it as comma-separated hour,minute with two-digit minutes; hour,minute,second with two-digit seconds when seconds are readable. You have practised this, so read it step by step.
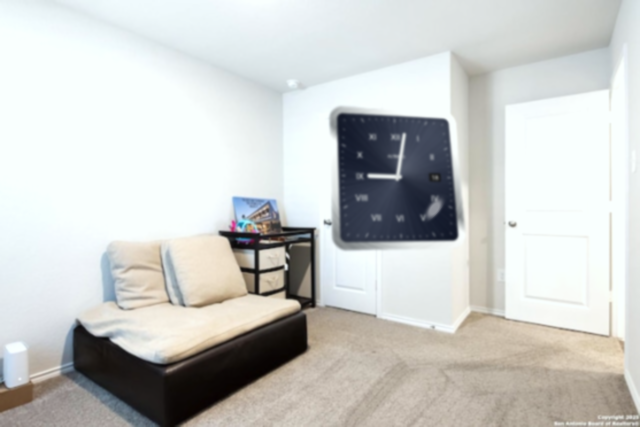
9,02
